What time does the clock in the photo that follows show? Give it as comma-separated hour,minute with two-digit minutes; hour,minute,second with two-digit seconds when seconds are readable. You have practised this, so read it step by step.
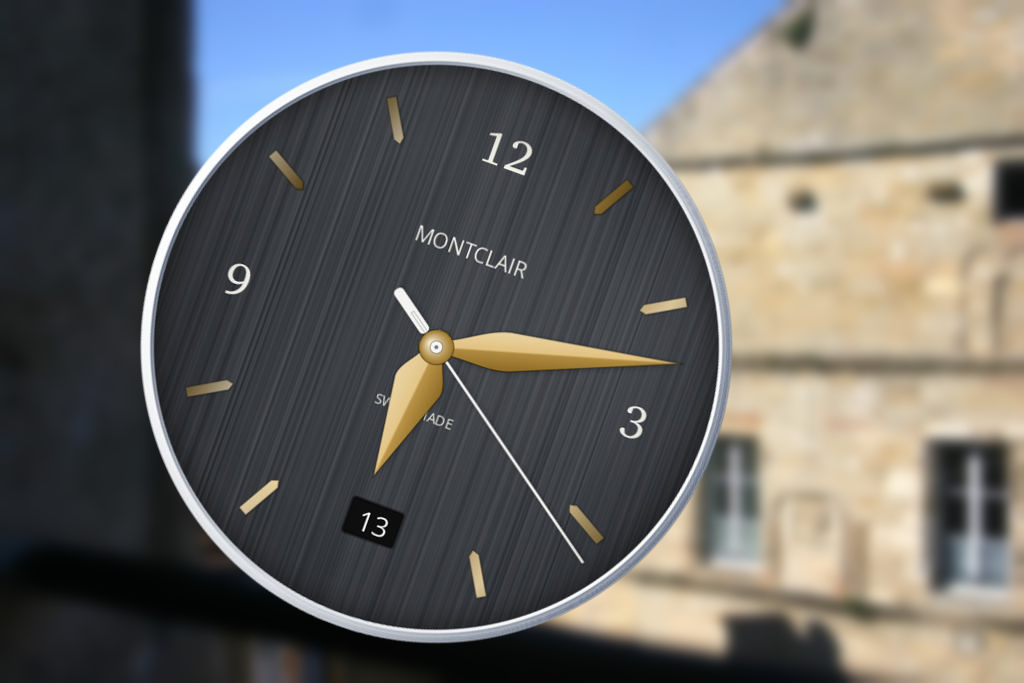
6,12,21
